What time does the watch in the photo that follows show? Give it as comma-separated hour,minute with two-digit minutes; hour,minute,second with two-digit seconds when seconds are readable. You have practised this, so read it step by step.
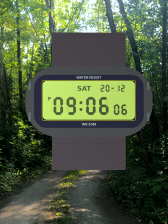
9,06,06
